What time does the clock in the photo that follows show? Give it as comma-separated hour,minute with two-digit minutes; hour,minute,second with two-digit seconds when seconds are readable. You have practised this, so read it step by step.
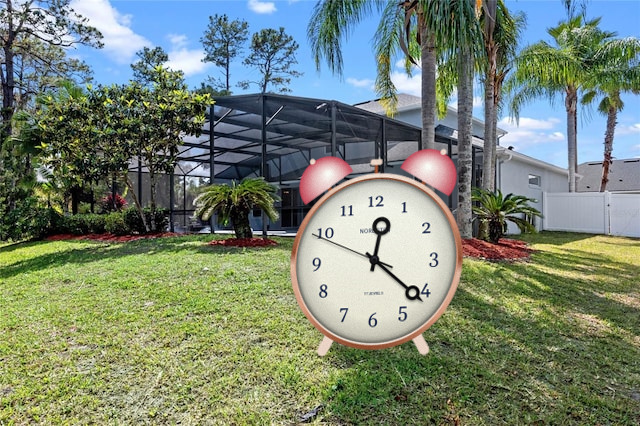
12,21,49
